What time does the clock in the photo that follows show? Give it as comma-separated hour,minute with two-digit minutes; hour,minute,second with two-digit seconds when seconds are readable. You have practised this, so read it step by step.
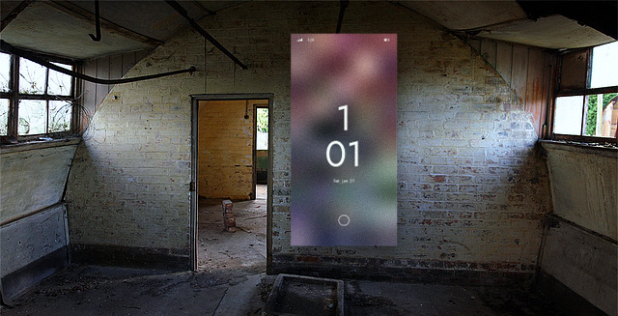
1,01
